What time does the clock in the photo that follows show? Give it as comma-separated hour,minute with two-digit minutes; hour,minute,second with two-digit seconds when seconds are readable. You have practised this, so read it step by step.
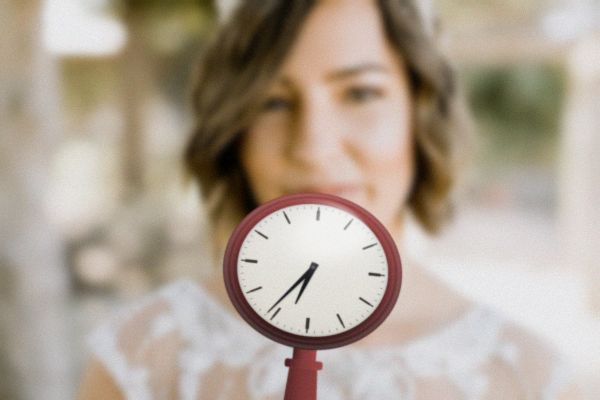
6,36
